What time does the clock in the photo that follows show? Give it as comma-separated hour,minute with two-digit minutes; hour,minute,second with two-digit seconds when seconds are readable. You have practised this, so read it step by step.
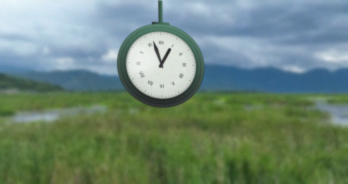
12,57
